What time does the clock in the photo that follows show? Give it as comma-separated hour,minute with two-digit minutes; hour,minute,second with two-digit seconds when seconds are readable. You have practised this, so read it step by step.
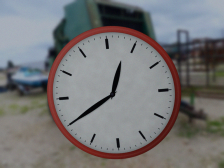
12,40
